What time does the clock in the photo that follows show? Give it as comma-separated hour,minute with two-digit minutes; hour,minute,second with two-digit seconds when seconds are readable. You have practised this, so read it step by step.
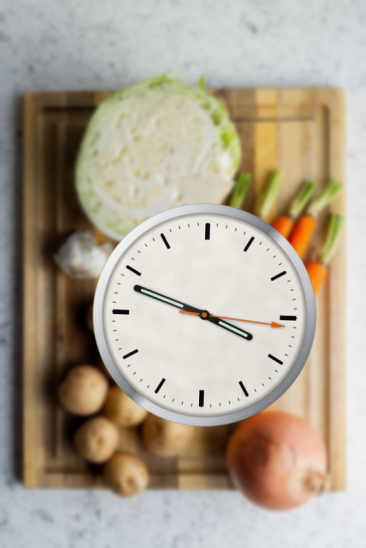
3,48,16
